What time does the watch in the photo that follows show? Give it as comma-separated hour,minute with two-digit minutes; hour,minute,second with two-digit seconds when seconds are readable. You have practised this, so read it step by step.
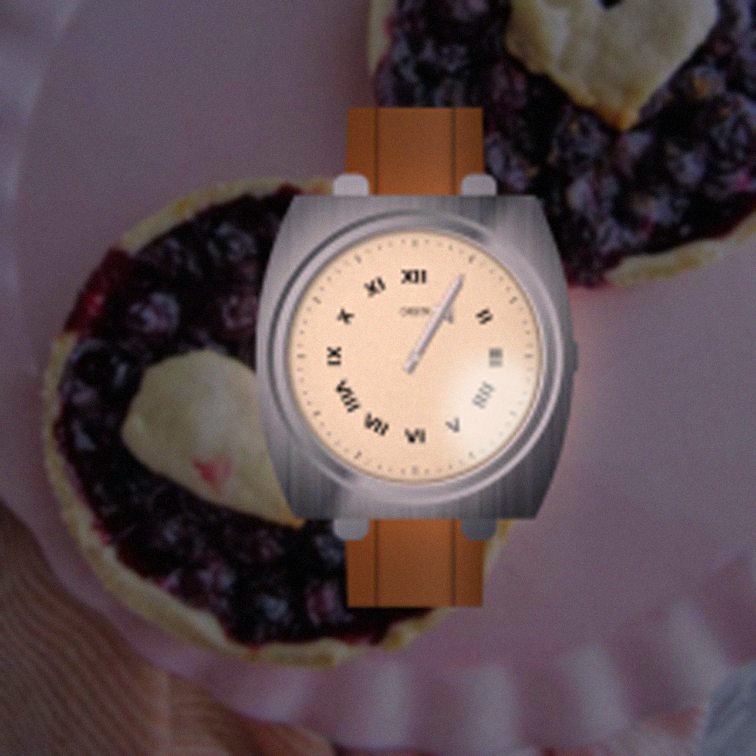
1,05
